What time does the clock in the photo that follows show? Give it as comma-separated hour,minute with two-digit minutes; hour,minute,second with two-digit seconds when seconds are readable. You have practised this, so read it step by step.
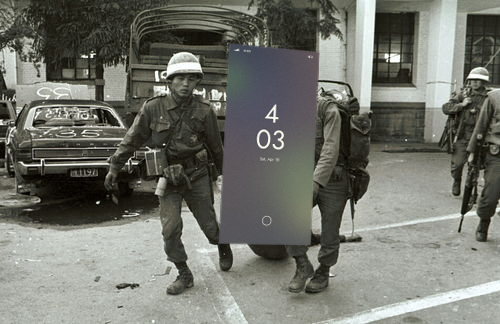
4,03
